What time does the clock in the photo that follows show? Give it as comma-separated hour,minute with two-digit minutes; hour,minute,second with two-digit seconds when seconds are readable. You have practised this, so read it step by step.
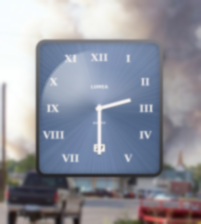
2,30
